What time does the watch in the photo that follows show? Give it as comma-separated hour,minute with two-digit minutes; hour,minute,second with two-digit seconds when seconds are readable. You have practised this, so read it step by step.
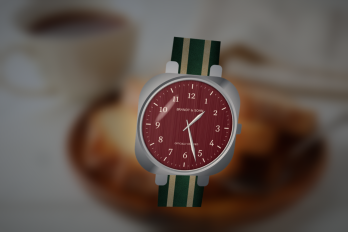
1,27
